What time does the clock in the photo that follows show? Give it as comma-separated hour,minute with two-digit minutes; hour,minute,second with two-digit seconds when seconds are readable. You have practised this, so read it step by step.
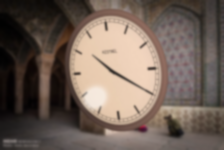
10,20
